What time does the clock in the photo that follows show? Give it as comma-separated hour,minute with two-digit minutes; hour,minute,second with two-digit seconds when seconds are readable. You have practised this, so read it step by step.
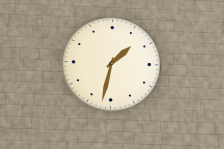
1,32
